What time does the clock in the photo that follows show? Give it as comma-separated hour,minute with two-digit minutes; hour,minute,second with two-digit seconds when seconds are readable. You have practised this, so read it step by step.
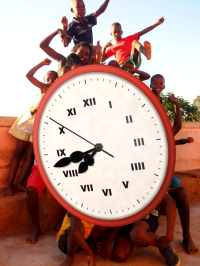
7,42,51
